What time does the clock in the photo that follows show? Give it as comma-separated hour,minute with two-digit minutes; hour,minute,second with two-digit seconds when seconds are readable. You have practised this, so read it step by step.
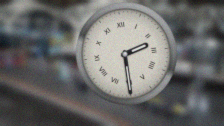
2,30
